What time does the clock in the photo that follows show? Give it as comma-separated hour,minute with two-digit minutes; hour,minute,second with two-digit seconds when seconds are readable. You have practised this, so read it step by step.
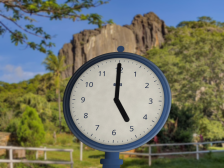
5,00
